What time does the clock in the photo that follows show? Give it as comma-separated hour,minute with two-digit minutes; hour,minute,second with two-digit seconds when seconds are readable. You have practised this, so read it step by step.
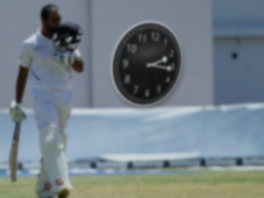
2,16
